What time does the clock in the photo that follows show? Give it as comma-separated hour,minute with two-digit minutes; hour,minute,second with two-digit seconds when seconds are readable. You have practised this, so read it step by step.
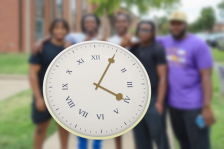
4,05
